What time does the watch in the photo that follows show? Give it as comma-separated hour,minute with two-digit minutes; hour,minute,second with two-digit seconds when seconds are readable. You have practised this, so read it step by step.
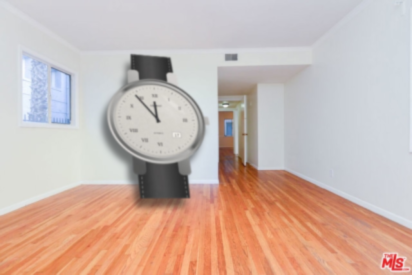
11,54
